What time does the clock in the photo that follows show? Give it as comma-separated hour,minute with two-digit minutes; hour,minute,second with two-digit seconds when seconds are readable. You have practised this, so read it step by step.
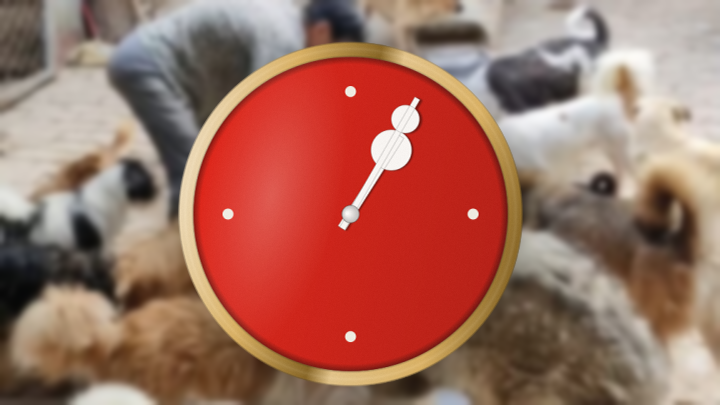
1,05
